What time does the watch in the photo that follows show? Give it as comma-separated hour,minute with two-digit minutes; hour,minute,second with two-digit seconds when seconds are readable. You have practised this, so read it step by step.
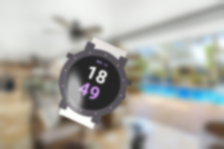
18,49
